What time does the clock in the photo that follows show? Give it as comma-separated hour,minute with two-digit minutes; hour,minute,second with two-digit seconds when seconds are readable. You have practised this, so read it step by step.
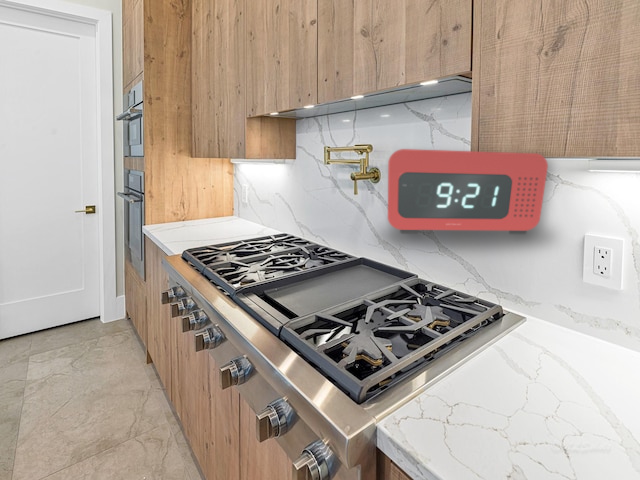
9,21
